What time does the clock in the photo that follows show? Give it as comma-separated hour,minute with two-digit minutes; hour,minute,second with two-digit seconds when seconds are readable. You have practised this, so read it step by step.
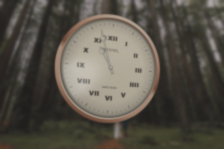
10,57
